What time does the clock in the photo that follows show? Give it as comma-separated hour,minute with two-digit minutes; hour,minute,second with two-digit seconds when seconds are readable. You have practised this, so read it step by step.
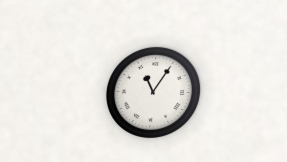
11,05
